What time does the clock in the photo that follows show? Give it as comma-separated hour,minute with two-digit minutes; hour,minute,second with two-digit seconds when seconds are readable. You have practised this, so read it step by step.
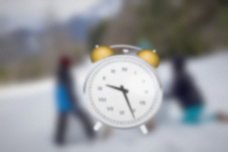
9,26
